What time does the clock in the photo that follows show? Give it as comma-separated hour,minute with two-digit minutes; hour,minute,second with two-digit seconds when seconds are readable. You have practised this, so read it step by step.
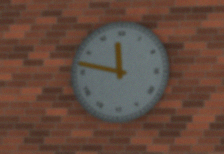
11,47
